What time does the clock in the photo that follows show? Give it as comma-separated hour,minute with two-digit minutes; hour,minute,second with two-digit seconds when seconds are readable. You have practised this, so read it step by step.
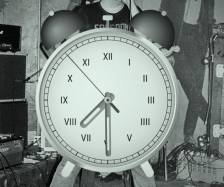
7,29,53
